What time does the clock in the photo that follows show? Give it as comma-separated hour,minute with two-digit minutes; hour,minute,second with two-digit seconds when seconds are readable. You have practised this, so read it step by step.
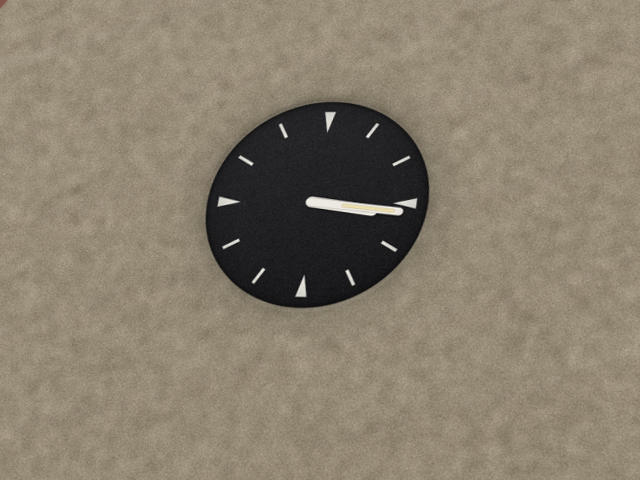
3,16
